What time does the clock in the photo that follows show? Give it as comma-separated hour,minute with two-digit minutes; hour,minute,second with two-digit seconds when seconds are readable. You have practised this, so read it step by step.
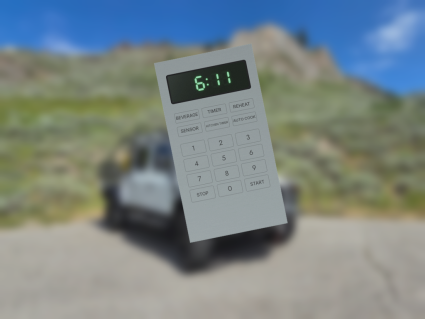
6,11
